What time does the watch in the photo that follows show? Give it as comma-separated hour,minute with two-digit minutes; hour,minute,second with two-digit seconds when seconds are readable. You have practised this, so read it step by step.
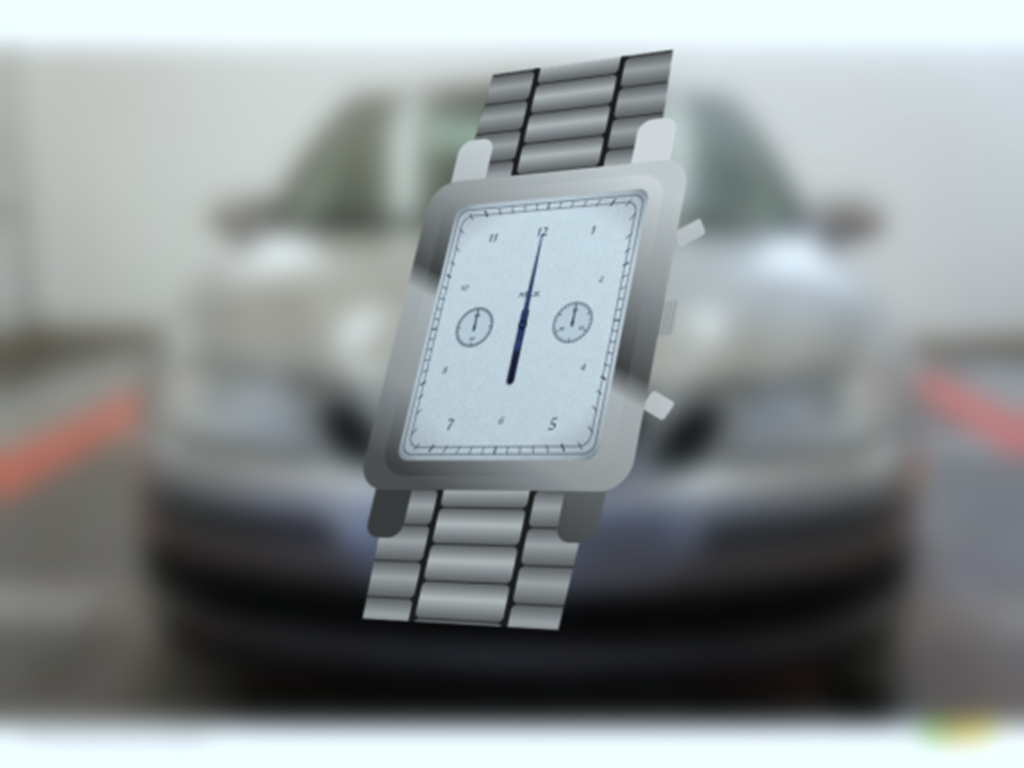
6,00
